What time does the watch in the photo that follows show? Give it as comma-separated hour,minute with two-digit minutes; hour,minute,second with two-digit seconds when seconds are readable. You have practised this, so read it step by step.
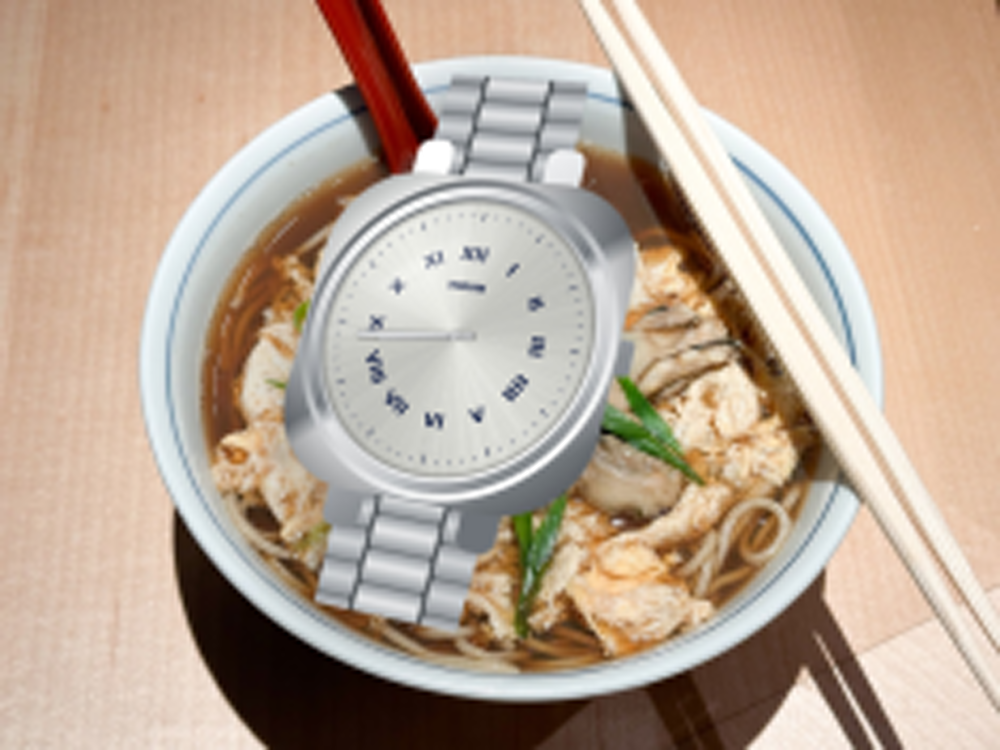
8,44
